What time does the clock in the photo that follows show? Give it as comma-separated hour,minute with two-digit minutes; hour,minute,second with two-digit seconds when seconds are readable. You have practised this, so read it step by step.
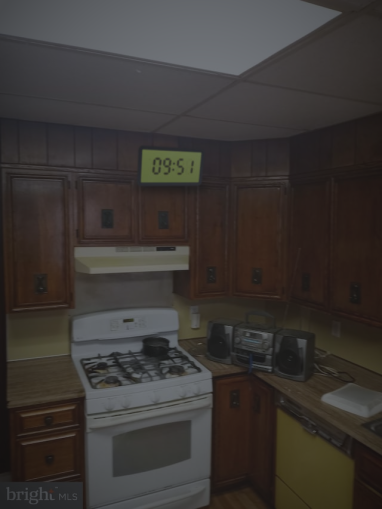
9,51
